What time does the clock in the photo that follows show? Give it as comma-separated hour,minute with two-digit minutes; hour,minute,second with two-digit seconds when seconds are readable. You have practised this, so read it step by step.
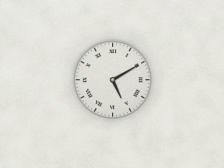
5,10
